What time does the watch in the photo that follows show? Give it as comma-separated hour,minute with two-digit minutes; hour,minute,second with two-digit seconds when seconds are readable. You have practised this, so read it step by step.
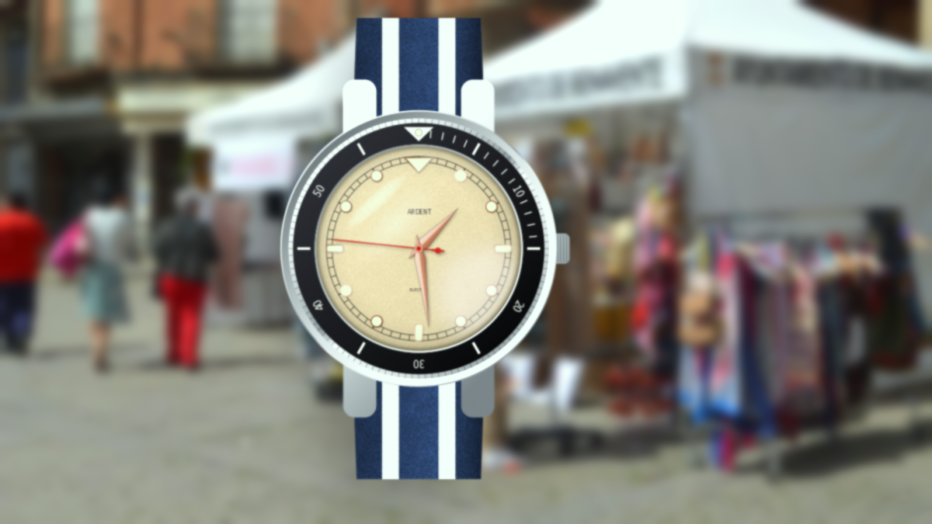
1,28,46
